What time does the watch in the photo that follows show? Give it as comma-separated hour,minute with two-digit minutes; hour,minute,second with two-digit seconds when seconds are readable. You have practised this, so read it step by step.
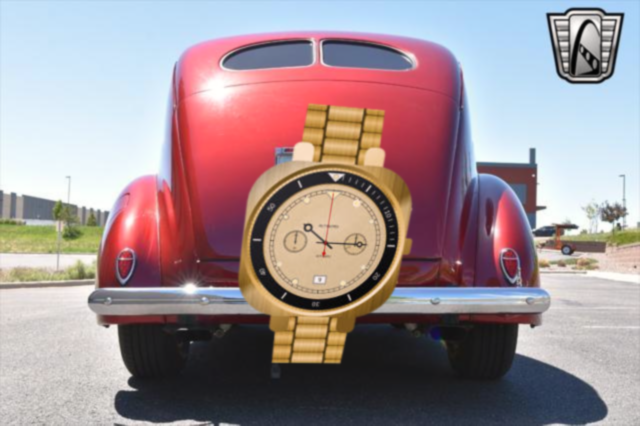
10,15
